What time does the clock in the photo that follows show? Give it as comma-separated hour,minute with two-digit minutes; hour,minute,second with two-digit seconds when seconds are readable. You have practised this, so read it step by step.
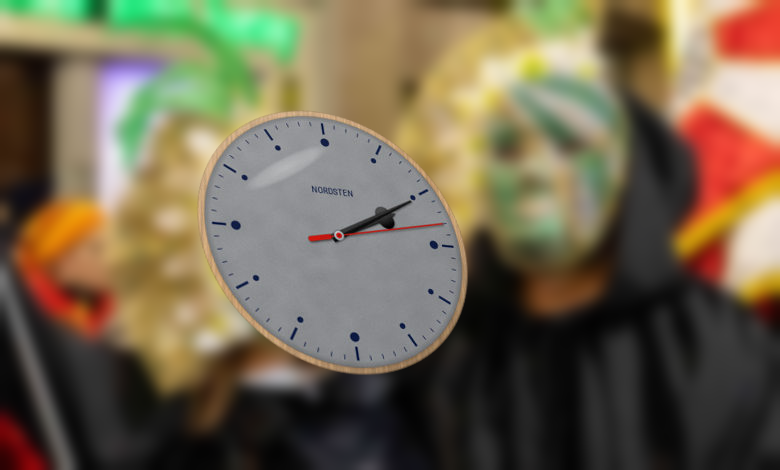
2,10,13
